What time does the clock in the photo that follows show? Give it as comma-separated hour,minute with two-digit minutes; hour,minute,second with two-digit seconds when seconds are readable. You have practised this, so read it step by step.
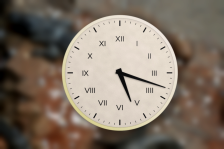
5,18
